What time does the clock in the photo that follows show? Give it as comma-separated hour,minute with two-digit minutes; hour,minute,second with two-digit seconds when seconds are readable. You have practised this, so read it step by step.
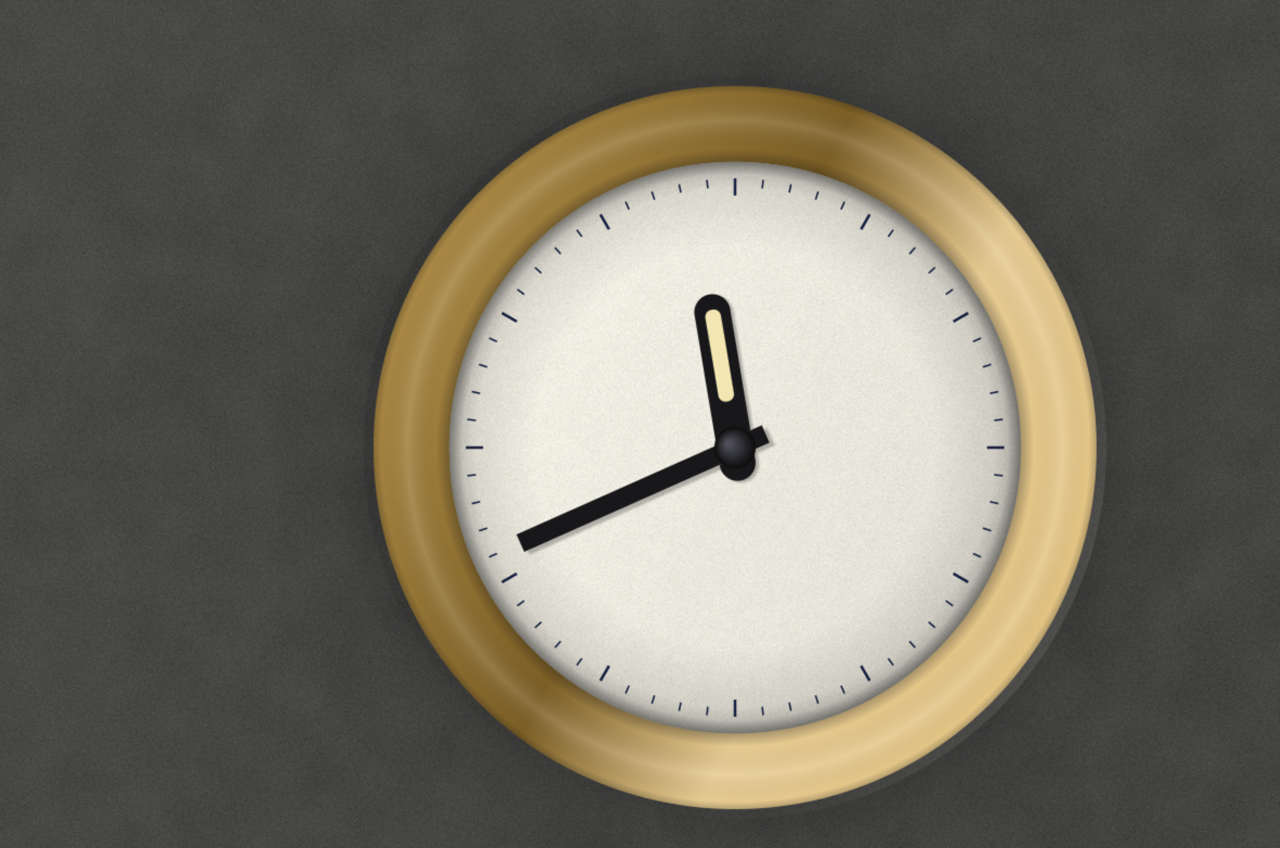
11,41
